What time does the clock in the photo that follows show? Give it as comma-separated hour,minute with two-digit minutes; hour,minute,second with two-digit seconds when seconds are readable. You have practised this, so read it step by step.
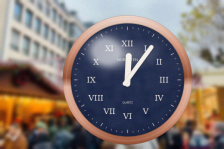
12,06
